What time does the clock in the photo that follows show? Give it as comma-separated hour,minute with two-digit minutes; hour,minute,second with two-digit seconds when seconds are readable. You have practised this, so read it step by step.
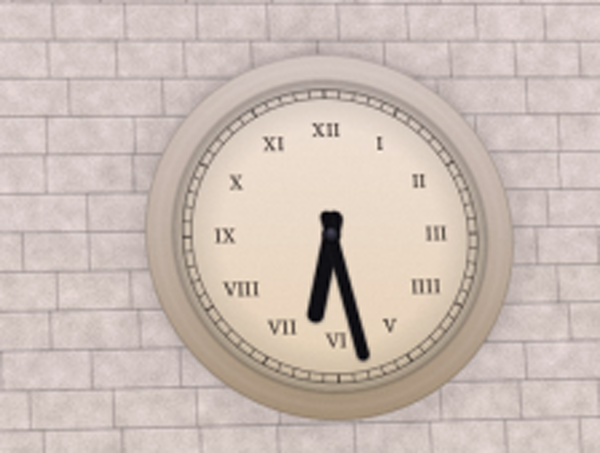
6,28
